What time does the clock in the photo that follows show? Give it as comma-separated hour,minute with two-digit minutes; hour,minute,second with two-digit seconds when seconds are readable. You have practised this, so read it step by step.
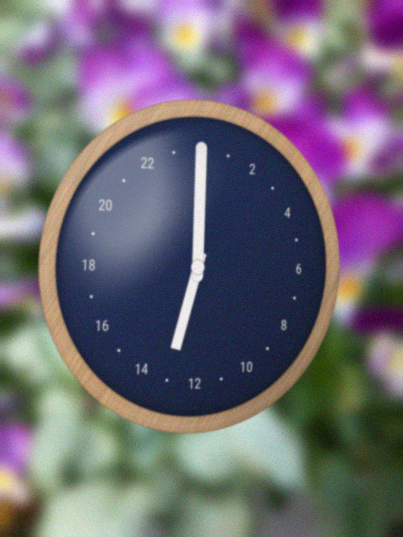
13,00
